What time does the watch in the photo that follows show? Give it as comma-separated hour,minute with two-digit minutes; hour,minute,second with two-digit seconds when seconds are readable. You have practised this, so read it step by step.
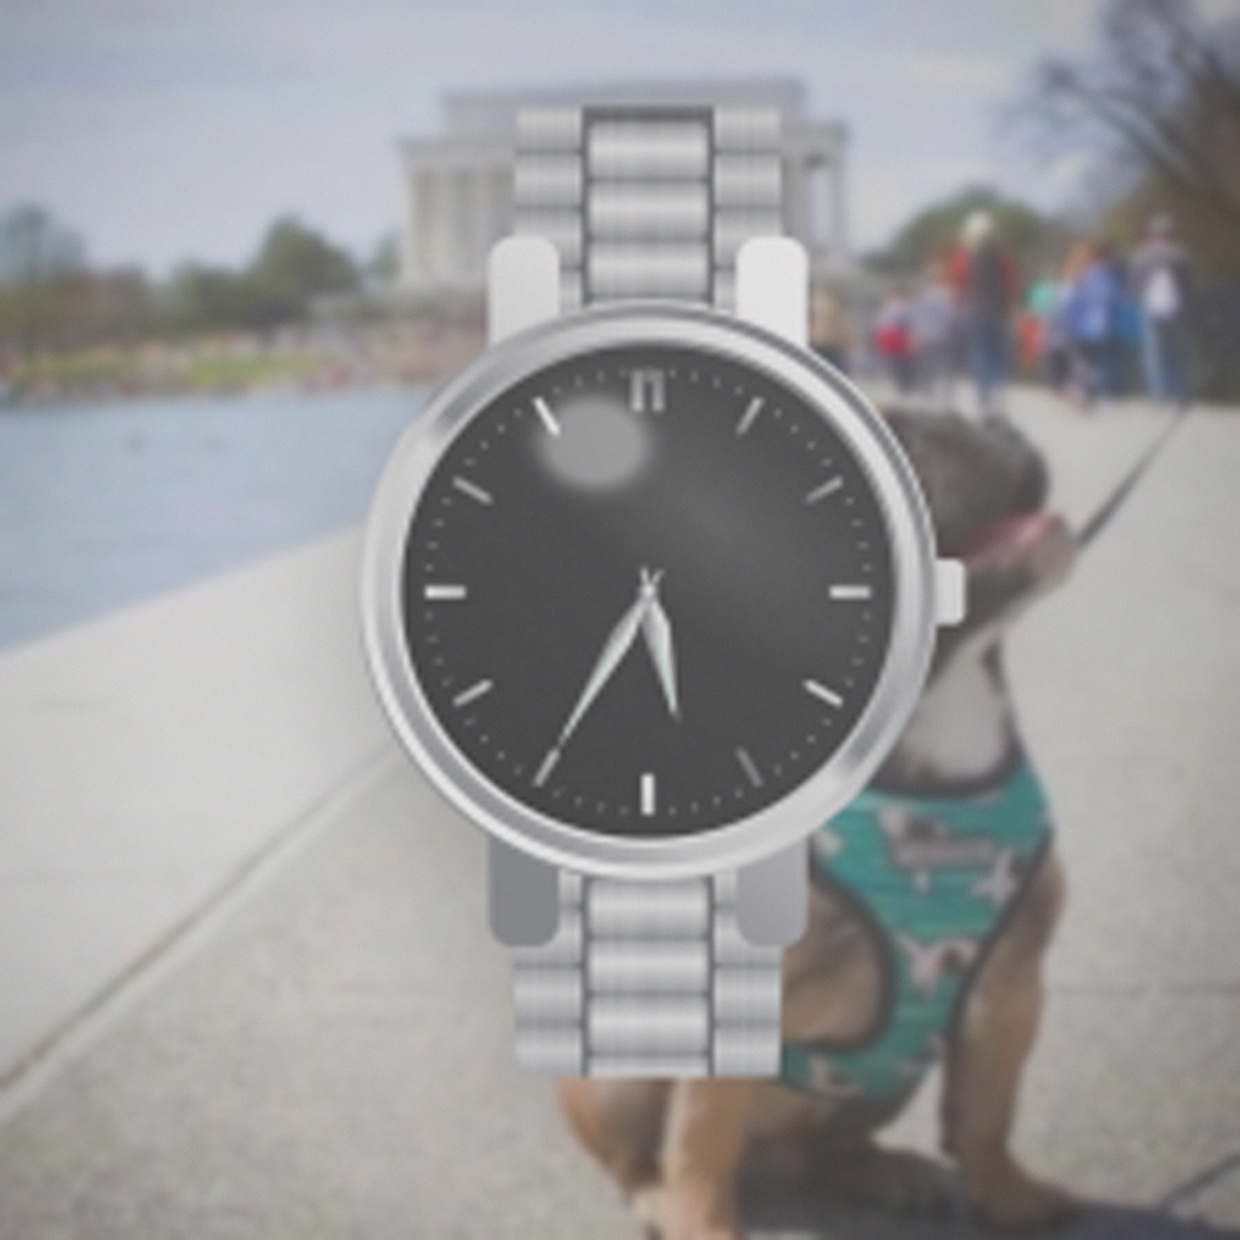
5,35
